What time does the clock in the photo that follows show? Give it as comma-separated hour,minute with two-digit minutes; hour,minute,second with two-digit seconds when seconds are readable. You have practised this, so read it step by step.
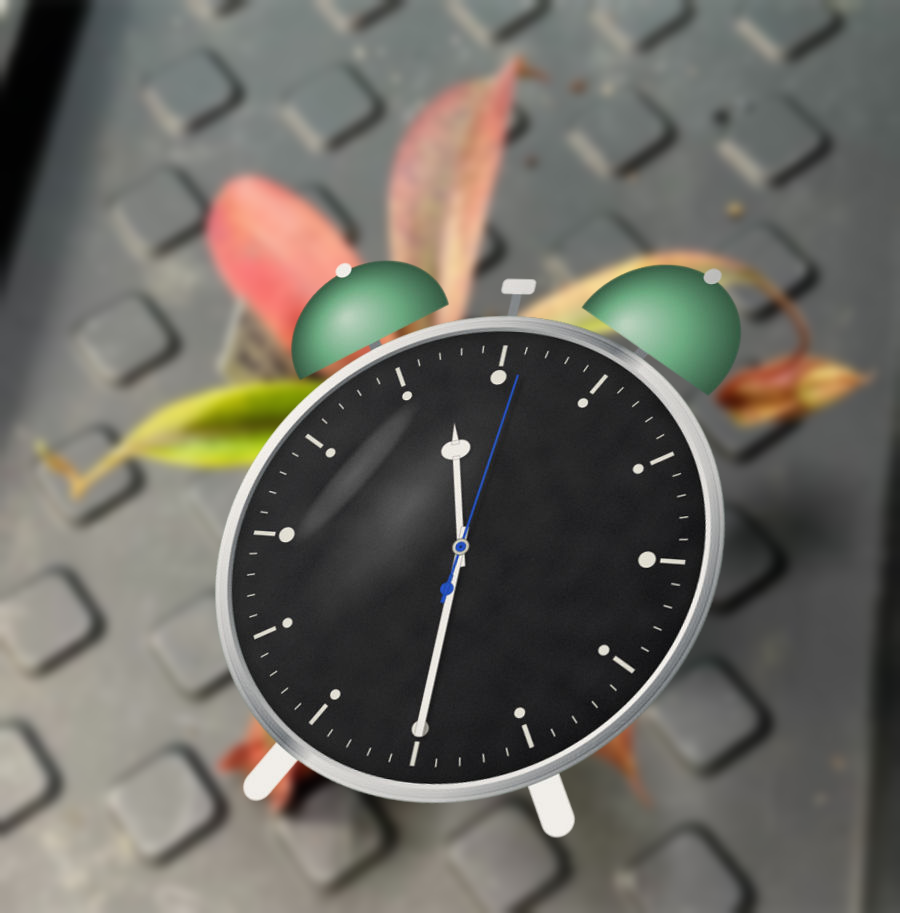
11,30,01
